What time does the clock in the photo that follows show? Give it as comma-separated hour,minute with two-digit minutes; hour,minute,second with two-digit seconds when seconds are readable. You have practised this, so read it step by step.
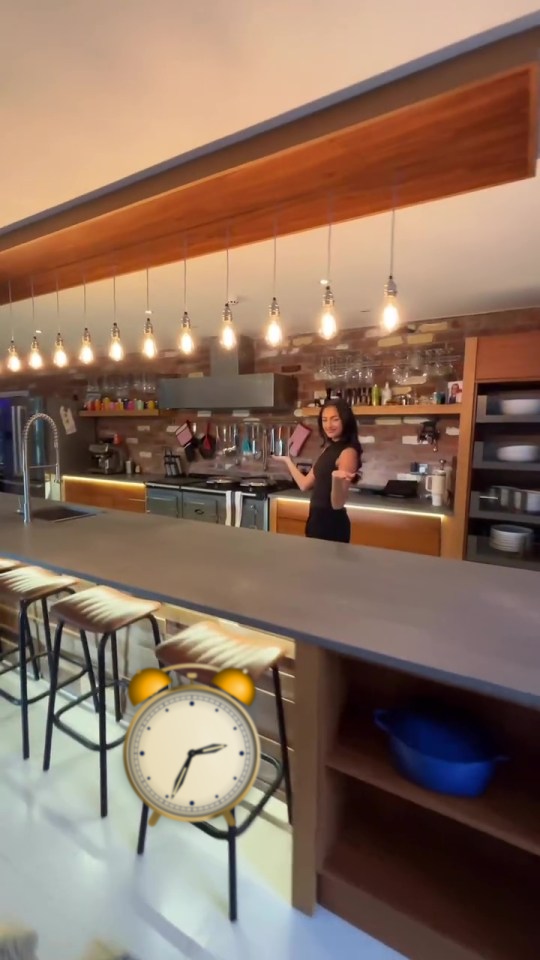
2,34
